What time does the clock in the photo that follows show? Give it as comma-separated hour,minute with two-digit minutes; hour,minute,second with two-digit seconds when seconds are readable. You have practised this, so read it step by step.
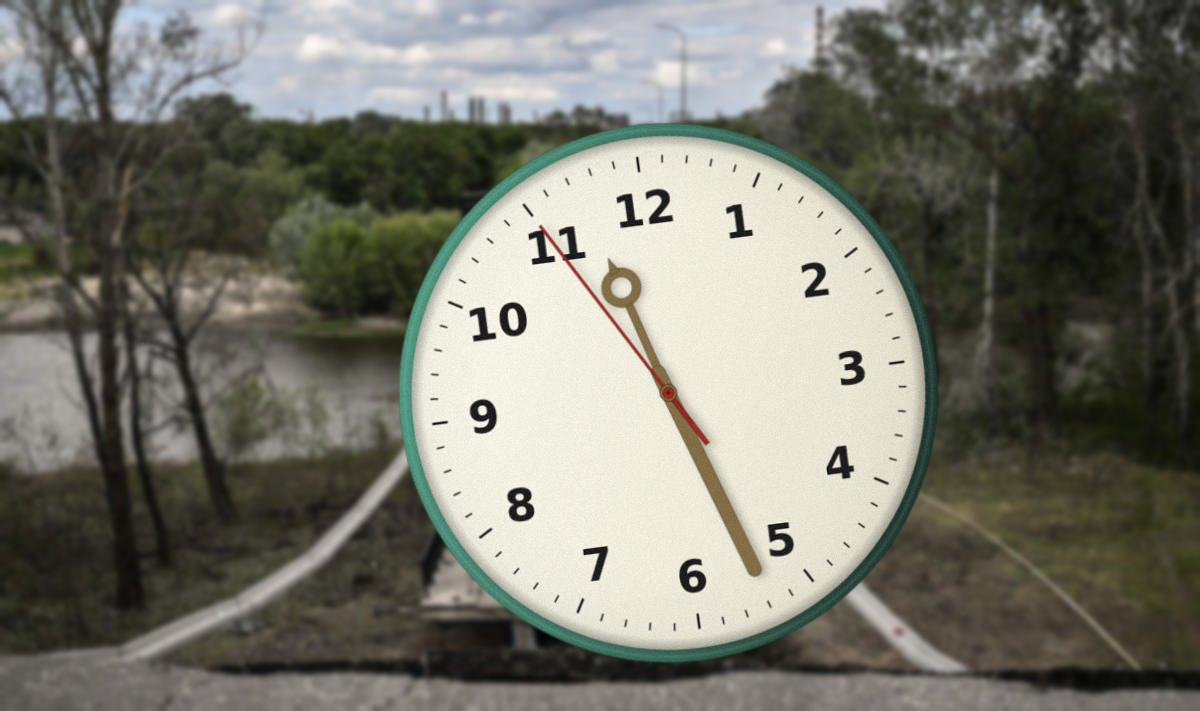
11,26,55
